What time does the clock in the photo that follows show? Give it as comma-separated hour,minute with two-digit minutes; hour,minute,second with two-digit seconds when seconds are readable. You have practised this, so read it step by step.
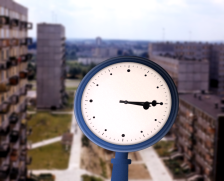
3,15
